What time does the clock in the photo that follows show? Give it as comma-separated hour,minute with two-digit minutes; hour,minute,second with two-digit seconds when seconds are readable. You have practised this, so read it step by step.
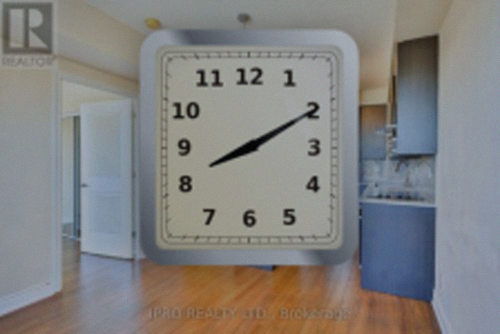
8,10
